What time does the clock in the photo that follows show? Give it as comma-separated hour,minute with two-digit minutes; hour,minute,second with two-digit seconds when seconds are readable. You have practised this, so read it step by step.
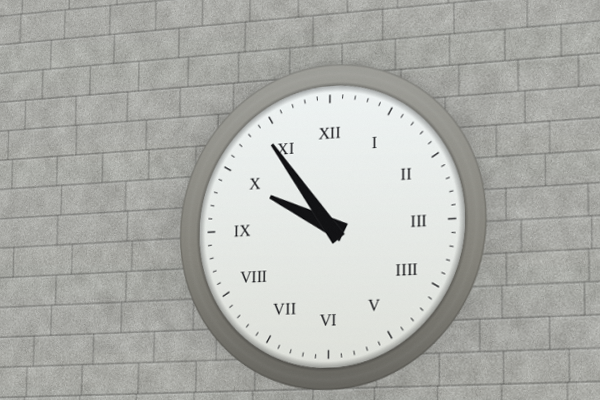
9,54
